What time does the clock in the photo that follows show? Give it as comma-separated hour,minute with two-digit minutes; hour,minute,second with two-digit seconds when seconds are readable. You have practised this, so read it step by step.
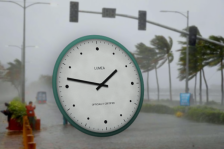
1,47
